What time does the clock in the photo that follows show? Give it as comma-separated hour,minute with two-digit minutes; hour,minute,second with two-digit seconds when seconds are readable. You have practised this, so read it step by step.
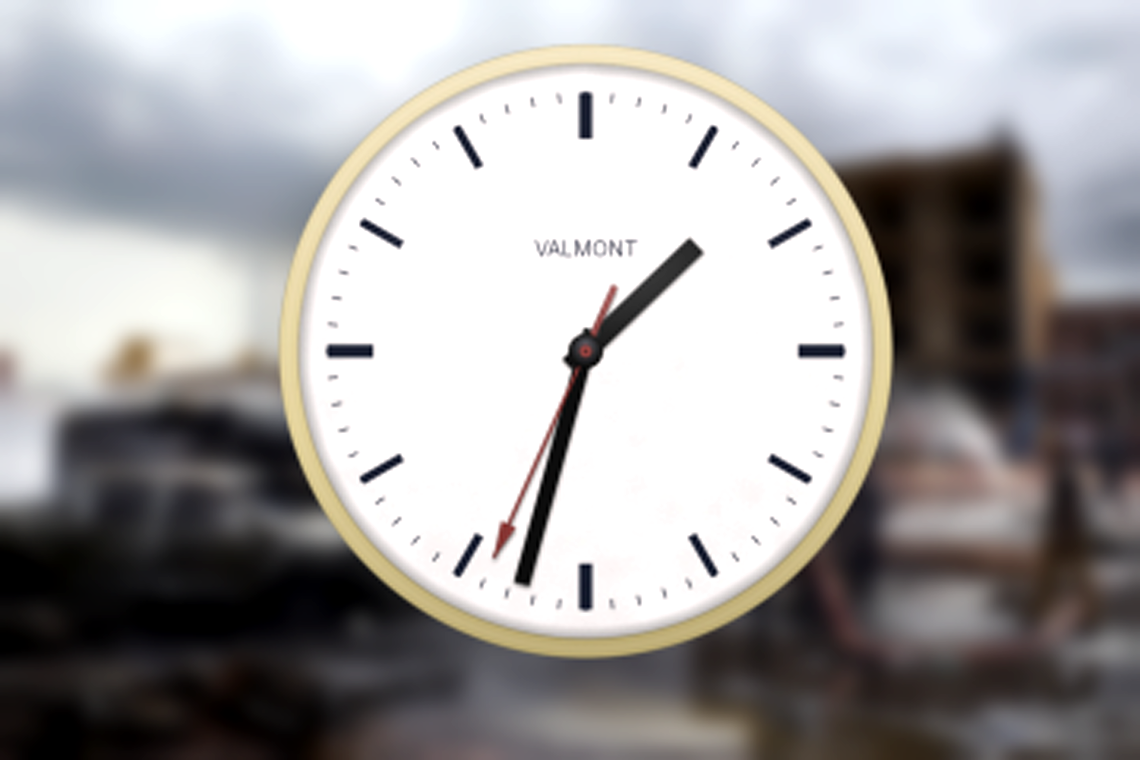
1,32,34
